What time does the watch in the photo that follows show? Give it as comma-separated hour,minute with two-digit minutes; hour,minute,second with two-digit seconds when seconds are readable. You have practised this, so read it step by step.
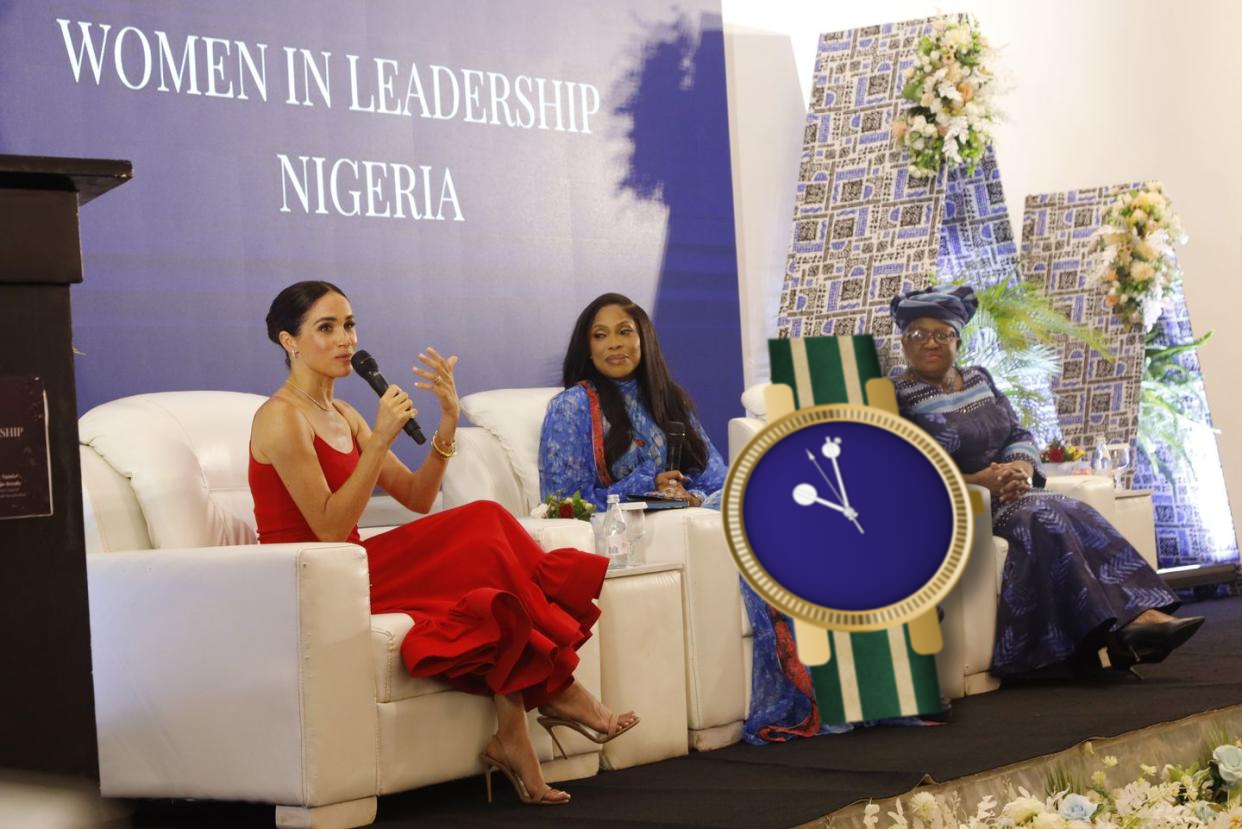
9,58,56
